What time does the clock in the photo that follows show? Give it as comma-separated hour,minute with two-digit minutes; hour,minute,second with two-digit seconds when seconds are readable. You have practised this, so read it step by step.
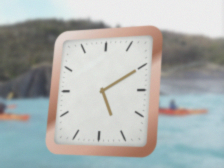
5,10
